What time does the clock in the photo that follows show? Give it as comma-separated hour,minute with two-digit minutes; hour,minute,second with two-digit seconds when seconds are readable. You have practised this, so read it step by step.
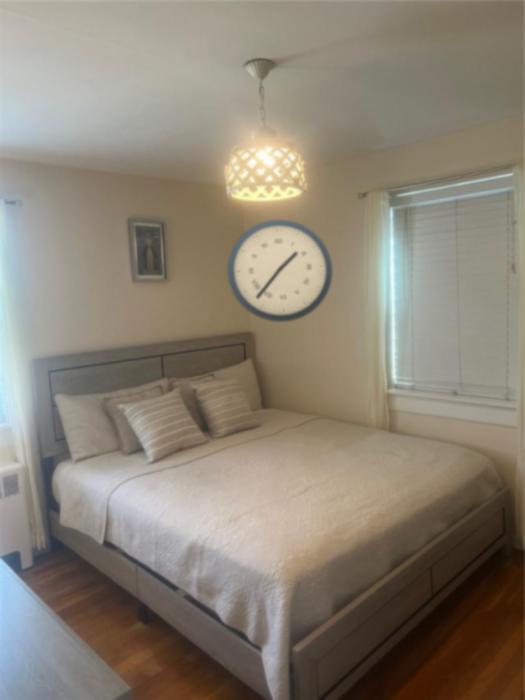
1,37
